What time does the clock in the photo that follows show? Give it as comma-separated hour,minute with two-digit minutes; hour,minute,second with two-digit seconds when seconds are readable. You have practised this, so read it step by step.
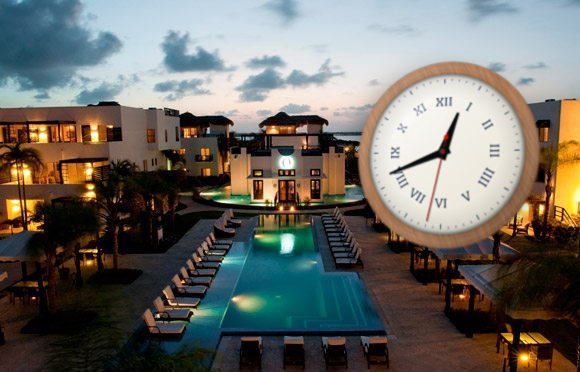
12,41,32
